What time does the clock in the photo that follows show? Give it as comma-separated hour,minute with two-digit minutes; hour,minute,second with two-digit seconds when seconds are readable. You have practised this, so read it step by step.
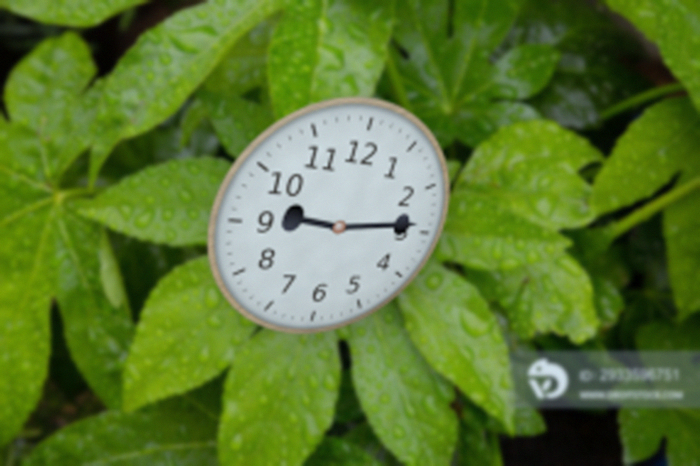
9,14
